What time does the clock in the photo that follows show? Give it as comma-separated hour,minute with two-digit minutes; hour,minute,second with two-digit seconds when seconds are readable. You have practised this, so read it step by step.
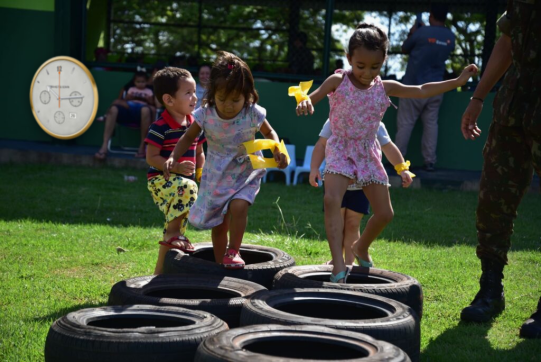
10,14
